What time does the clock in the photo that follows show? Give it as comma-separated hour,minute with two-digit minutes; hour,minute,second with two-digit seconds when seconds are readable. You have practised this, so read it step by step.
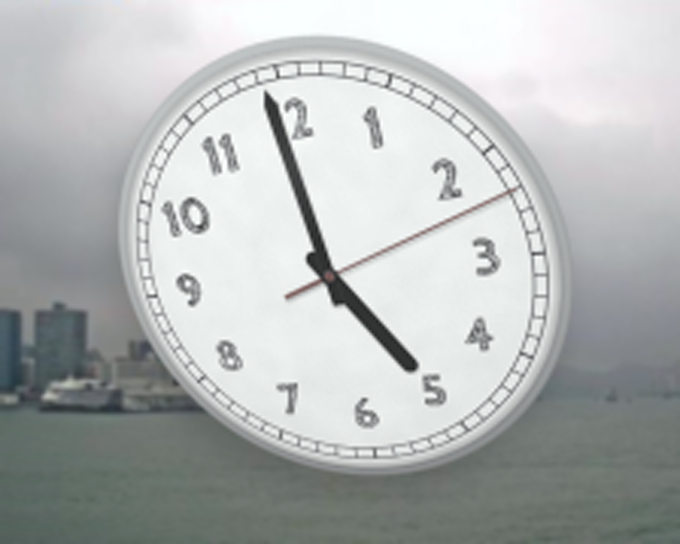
4,59,12
